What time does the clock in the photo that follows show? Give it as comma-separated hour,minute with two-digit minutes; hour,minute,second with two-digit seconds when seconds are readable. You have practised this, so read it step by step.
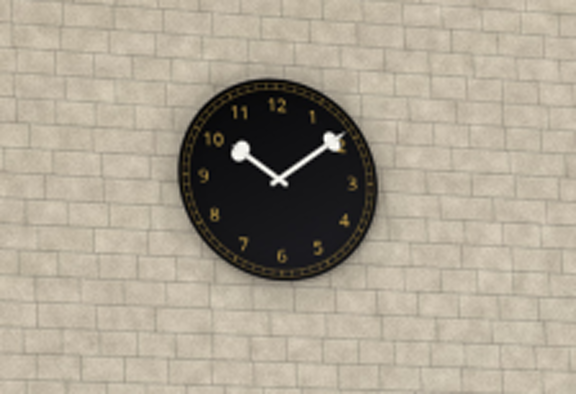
10,09
